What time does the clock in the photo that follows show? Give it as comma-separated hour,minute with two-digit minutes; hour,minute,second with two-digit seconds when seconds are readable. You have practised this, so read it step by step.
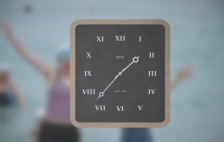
1,37
